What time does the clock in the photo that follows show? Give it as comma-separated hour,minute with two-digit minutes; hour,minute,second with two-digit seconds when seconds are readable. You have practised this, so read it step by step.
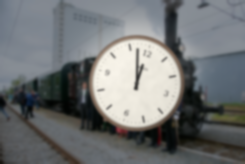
11,57
